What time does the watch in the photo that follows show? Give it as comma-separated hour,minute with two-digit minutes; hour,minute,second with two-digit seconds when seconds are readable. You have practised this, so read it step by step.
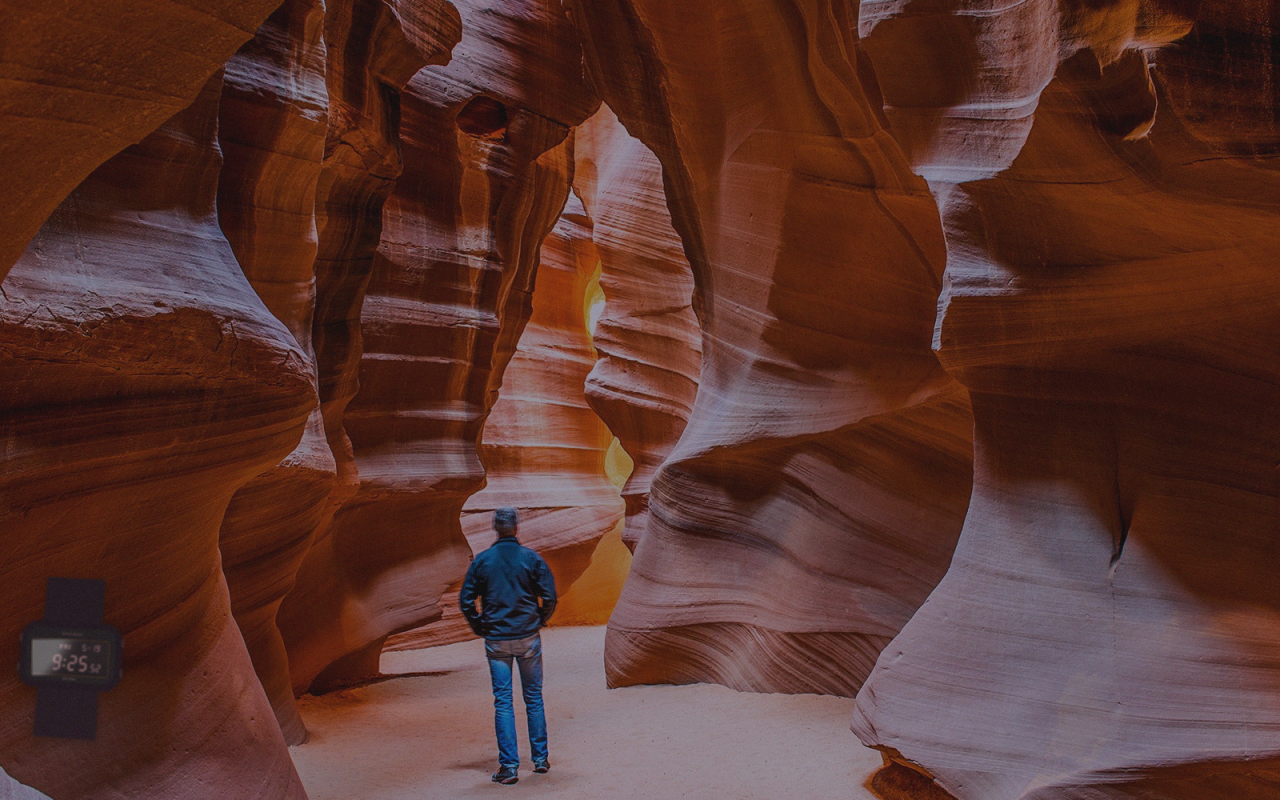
9,25
